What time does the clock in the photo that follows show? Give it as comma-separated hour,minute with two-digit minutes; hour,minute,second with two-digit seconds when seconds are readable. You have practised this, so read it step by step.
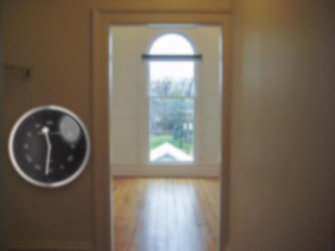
11,31
